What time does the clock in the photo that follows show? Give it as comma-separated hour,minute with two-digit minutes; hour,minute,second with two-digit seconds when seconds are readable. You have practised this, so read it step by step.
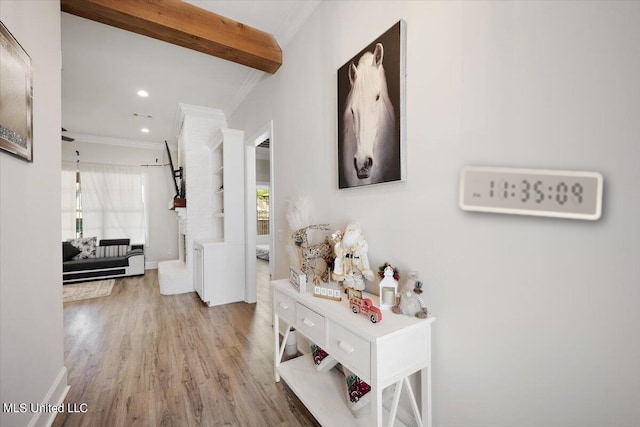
11,35,09
